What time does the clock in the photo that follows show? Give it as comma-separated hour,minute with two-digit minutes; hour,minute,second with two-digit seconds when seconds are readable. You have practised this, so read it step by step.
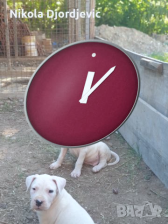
12,06
